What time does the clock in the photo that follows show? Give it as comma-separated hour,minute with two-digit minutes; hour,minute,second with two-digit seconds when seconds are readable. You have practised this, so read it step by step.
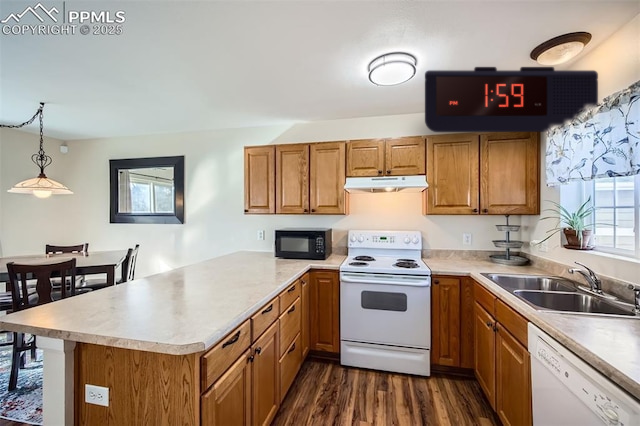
1,59
